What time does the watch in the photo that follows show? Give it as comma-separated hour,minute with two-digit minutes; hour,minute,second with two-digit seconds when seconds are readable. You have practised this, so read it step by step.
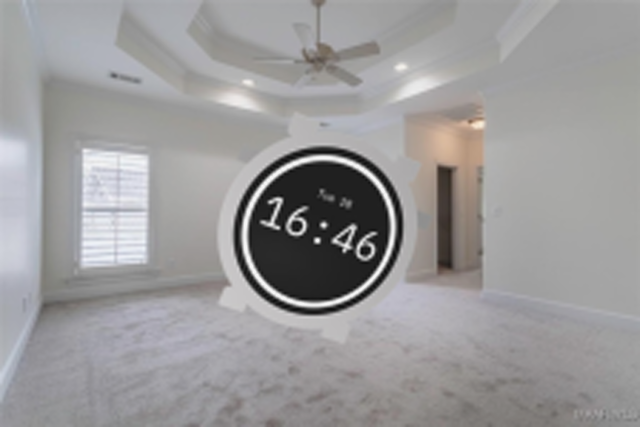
16,46
